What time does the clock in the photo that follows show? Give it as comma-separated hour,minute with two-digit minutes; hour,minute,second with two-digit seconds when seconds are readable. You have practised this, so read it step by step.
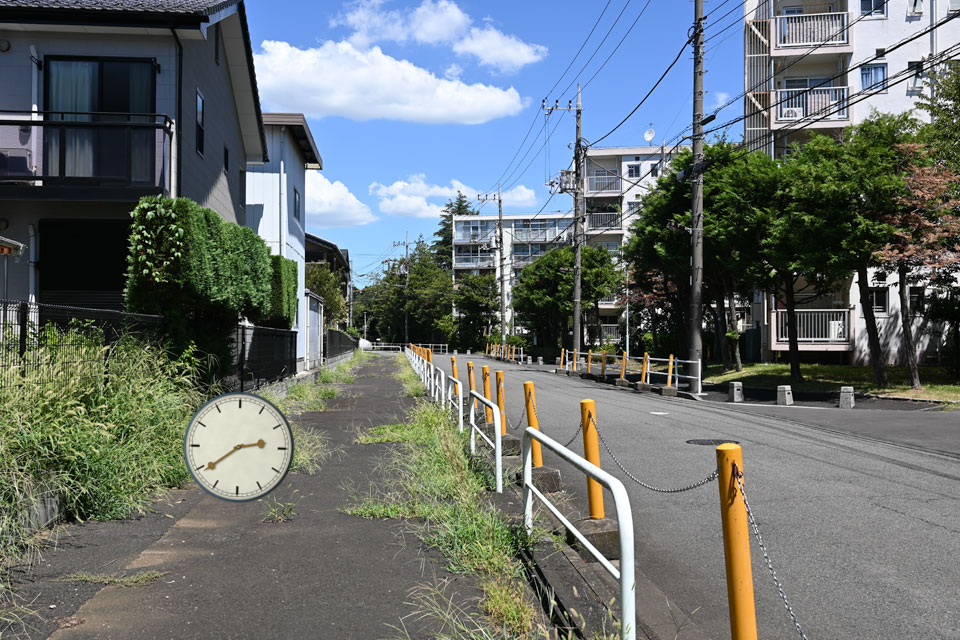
2,39
